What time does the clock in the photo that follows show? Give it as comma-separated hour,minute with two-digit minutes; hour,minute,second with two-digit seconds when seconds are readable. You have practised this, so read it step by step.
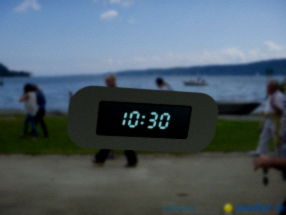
10,30
